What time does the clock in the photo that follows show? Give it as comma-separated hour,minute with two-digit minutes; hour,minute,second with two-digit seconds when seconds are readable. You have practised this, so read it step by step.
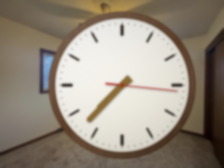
7,37,16
